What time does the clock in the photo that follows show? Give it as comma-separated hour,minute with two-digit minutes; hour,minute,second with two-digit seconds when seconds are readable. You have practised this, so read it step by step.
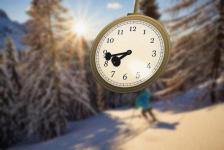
7,43
